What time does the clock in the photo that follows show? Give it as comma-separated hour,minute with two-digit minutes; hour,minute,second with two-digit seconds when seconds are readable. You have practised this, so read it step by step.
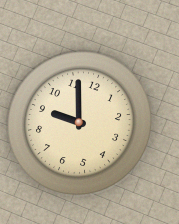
8,56
